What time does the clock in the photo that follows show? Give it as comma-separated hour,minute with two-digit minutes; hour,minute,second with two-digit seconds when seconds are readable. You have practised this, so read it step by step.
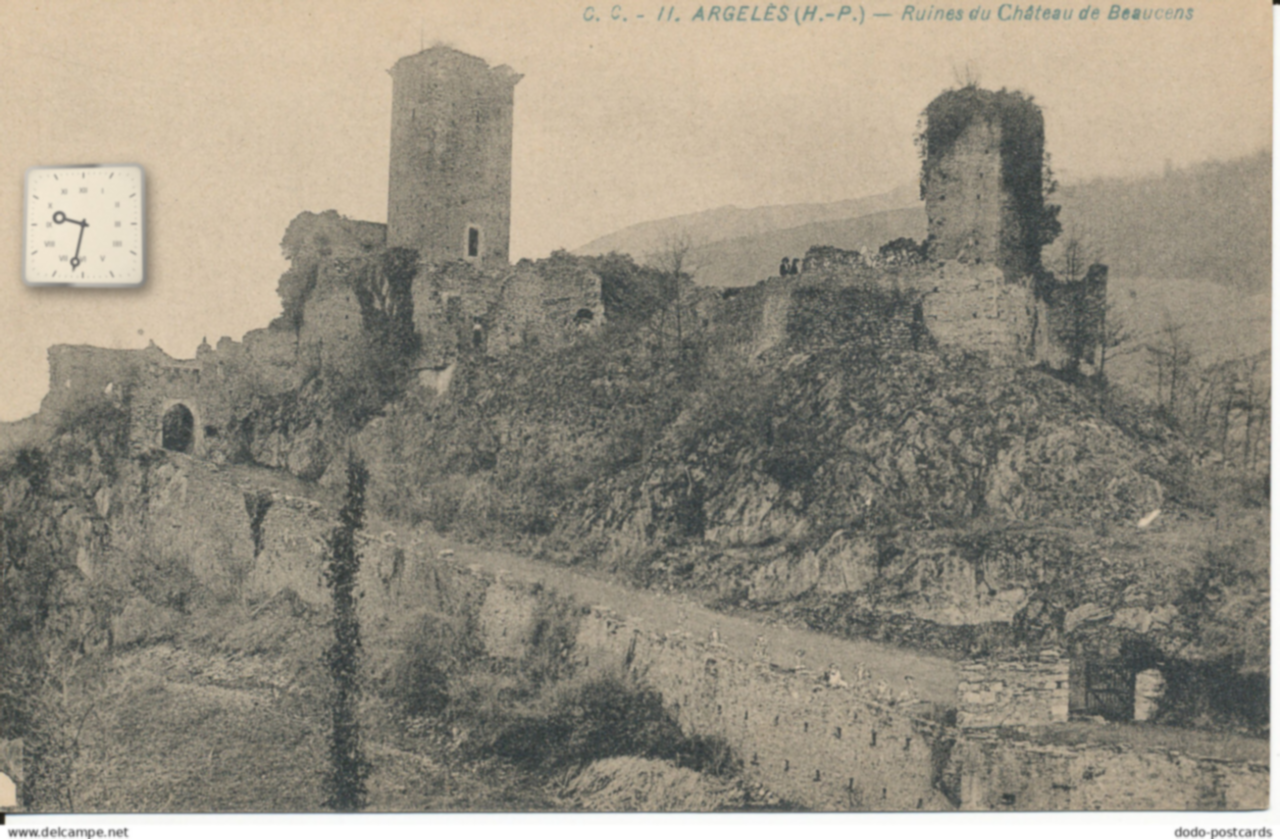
9,32
